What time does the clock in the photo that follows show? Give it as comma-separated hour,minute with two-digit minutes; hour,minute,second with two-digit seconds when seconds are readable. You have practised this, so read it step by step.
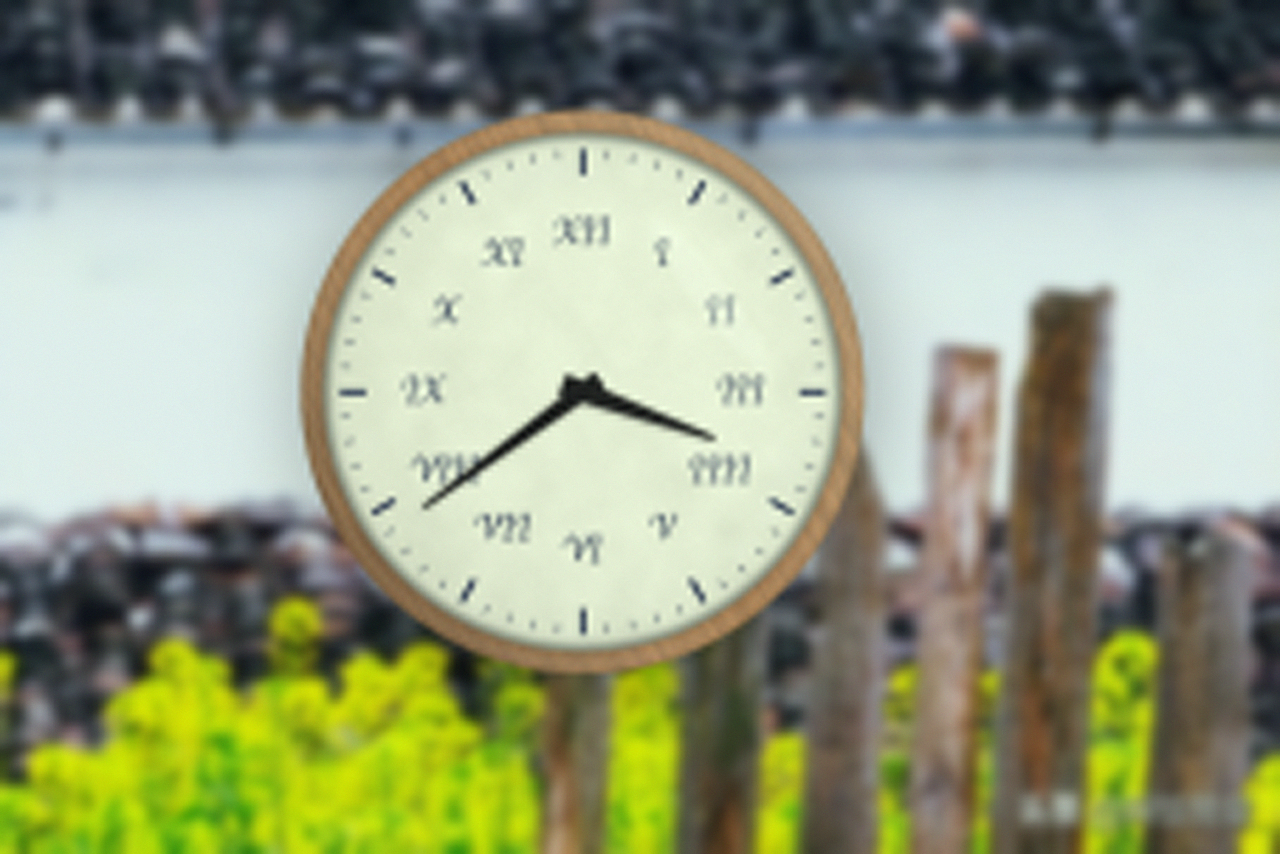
3,39
